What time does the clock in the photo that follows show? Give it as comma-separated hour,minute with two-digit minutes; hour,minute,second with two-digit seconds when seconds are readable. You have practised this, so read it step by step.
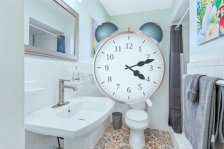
4,12
